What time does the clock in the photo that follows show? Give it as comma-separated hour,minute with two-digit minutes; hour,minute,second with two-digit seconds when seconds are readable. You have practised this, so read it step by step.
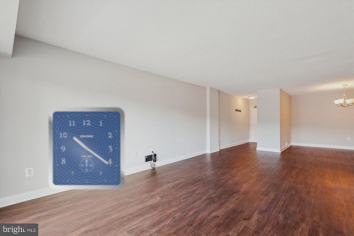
10,21
